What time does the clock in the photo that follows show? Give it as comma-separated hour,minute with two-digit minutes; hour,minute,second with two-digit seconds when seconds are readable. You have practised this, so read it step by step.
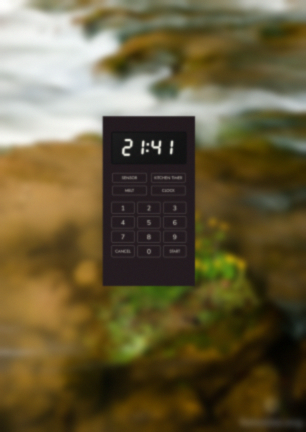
21,41
